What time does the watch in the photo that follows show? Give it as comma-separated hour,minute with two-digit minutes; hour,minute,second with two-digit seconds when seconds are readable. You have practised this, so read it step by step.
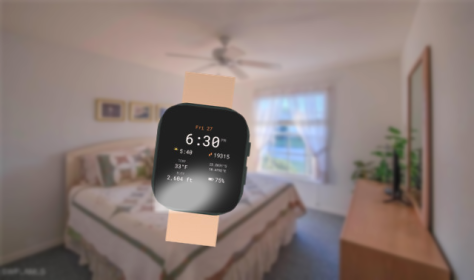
6,30
